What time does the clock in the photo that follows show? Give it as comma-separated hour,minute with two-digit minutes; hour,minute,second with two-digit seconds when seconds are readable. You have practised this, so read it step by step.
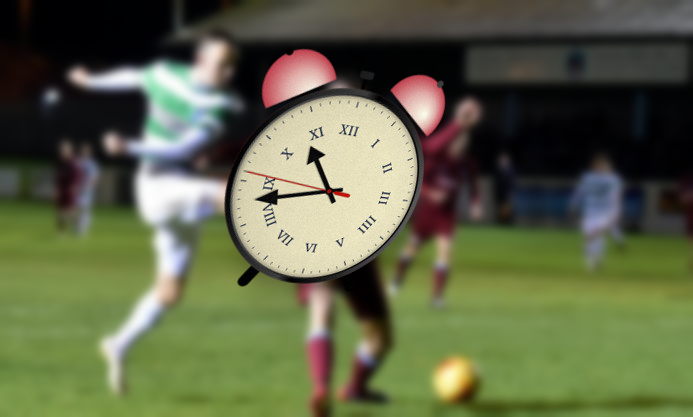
10,42,46
